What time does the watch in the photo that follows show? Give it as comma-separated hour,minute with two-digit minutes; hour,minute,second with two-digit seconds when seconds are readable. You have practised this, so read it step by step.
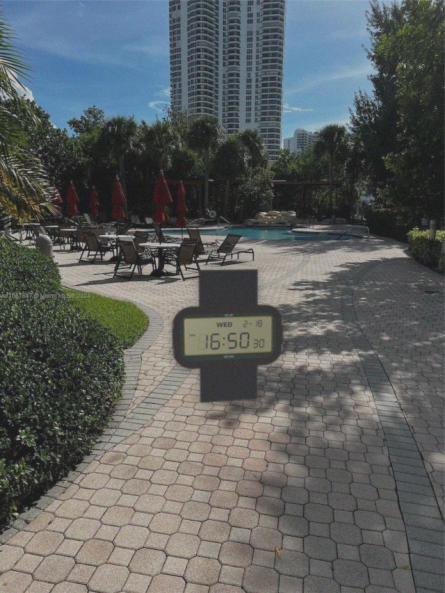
16,50
